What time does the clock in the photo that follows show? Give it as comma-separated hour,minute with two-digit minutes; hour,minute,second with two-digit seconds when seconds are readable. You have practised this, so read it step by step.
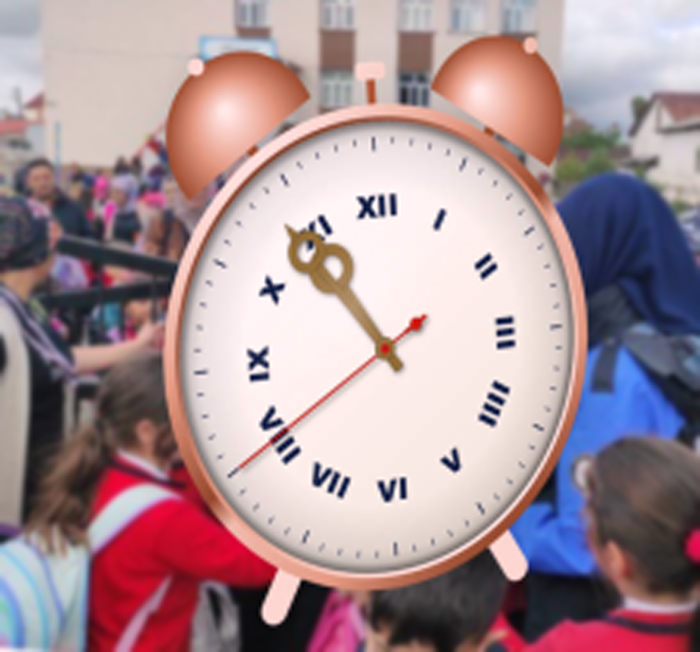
10,53,40
